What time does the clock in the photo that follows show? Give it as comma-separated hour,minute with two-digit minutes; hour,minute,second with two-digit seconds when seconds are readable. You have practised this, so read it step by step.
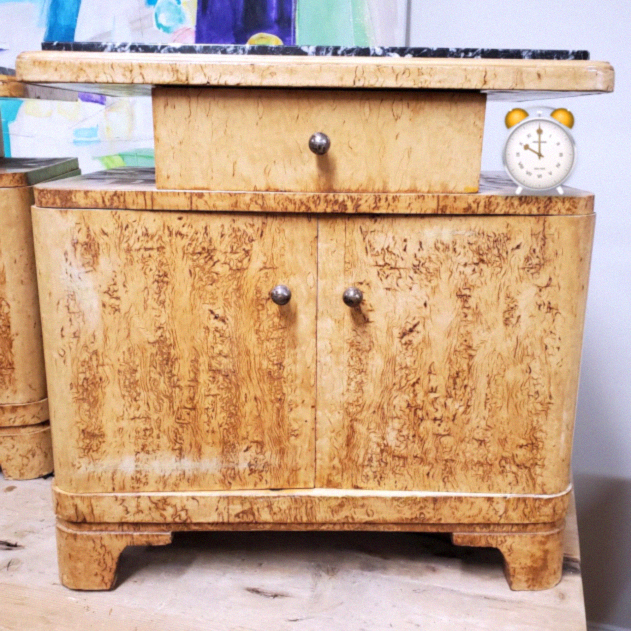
10,00
